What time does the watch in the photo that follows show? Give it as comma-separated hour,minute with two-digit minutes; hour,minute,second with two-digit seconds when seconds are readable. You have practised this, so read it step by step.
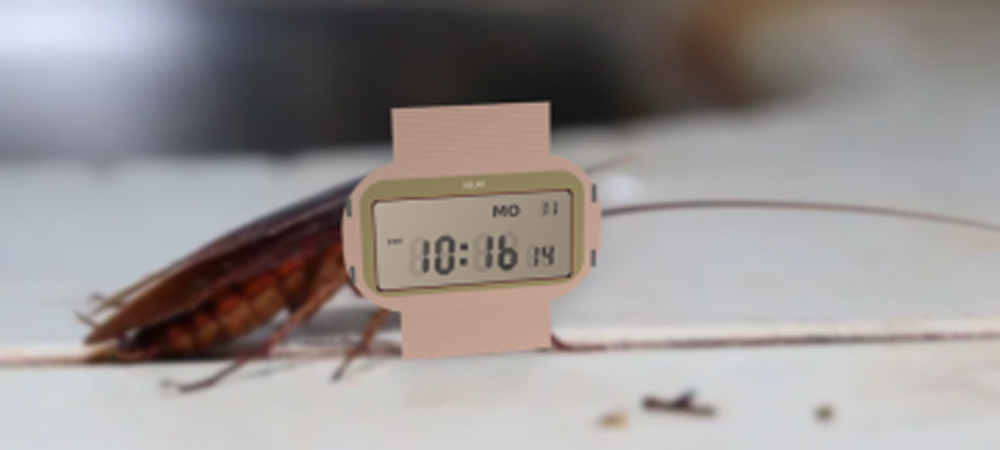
10,16,14
